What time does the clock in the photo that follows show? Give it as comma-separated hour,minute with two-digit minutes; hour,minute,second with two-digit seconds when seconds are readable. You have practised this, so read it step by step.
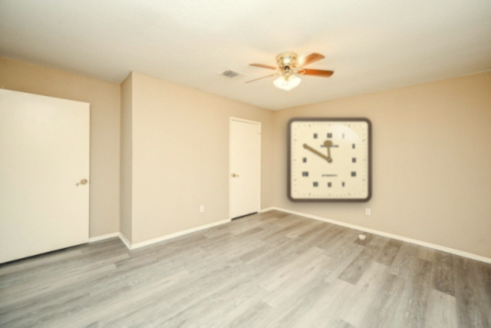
11,50
